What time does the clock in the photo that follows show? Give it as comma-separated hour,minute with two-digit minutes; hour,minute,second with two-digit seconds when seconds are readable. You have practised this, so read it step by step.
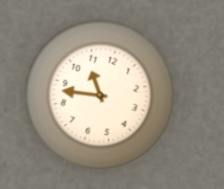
10,43
